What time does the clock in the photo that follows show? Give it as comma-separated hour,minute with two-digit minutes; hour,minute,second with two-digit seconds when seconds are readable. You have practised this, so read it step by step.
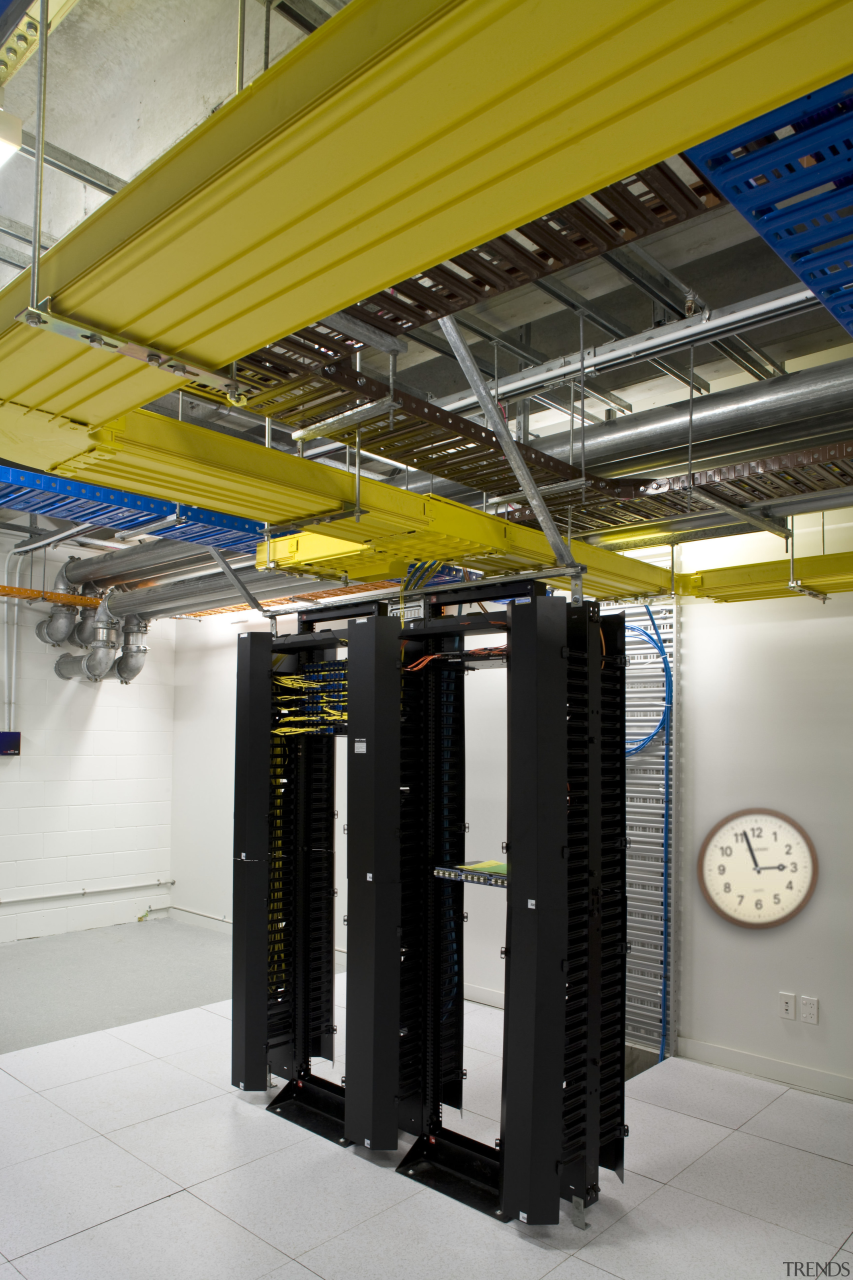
2,57
